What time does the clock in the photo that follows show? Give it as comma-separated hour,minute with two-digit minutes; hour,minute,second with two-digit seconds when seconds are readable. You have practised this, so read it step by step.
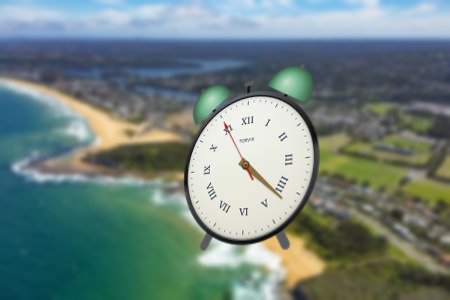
4,21,55
